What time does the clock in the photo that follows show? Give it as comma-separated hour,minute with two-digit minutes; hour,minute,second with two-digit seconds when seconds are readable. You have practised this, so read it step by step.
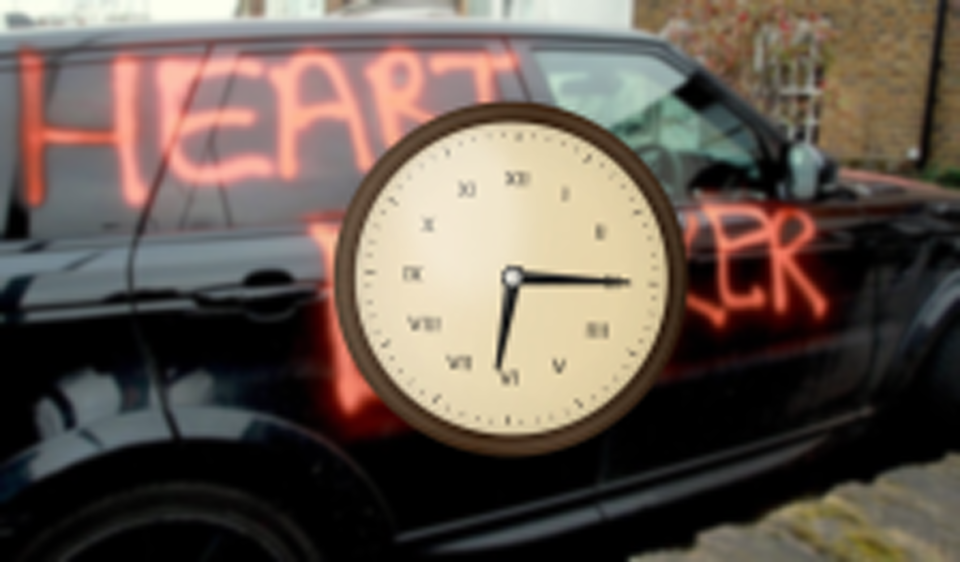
6,15
